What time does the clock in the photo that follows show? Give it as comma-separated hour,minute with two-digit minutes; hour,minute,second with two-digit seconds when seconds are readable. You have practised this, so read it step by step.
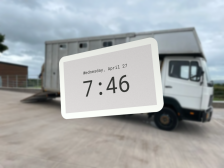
7,46
